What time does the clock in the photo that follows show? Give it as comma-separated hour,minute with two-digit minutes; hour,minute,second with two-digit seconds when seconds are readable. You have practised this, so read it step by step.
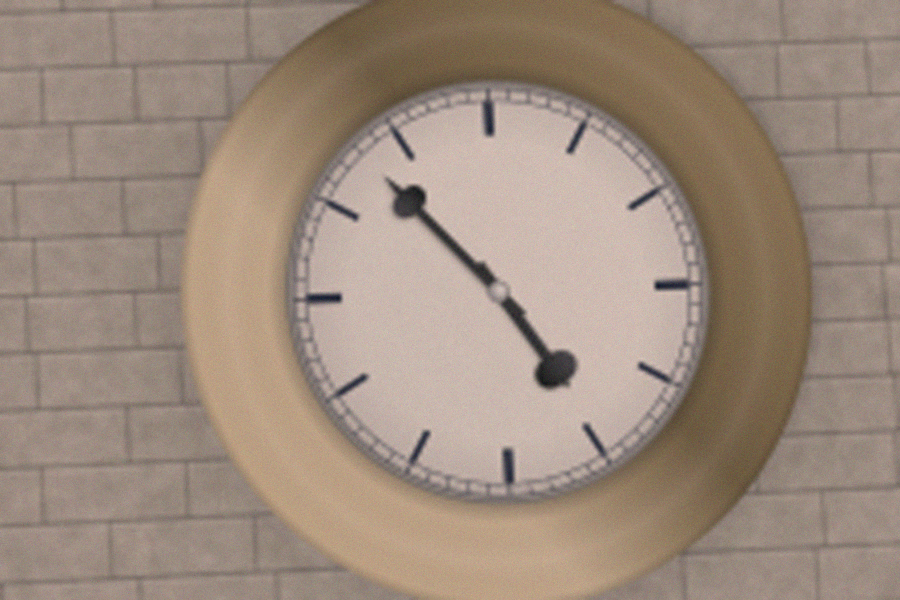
4,53
